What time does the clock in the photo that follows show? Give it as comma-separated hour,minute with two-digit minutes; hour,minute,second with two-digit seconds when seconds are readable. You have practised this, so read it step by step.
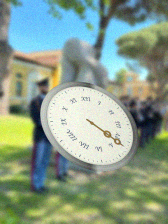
4,22
